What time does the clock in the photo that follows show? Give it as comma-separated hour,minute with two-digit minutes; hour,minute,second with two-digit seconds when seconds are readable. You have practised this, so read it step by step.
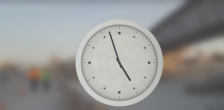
4,57
